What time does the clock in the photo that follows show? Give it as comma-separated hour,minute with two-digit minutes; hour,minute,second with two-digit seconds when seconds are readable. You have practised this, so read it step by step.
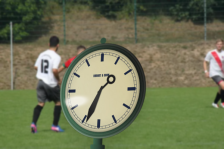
1,34
